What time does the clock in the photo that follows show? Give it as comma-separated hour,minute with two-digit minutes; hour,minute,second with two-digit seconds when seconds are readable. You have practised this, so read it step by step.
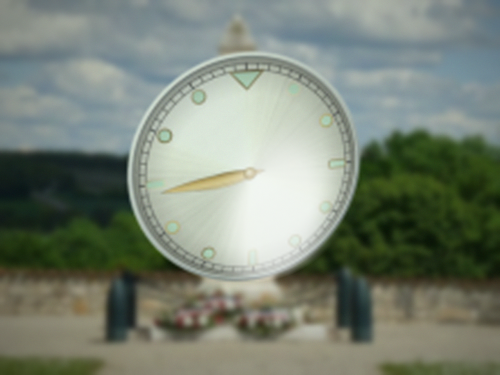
8,44
